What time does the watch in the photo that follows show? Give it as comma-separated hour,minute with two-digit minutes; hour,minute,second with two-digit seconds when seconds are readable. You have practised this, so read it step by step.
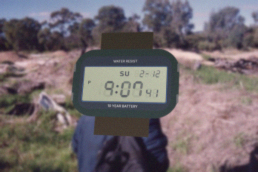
9,07,41
